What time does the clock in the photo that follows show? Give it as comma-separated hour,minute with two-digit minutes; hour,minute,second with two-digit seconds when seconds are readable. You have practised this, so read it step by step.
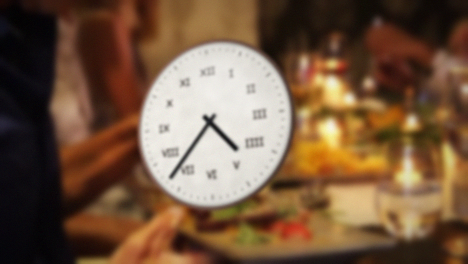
4,37
